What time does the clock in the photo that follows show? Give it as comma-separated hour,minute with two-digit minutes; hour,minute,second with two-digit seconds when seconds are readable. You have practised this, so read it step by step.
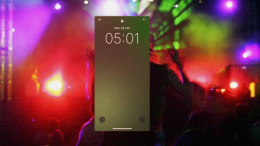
5,01
